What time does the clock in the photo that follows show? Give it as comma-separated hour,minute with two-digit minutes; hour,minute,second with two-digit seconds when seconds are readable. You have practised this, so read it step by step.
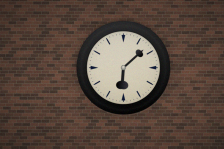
6,08
